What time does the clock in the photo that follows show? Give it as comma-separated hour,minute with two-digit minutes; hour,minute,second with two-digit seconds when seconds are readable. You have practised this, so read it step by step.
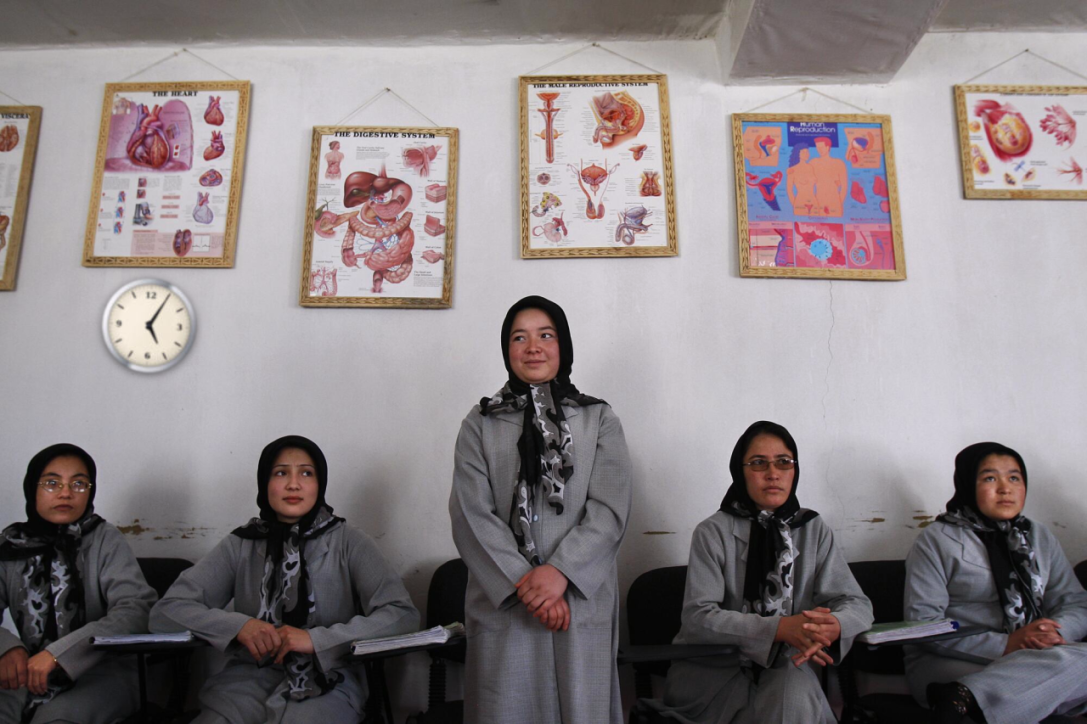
5,05
